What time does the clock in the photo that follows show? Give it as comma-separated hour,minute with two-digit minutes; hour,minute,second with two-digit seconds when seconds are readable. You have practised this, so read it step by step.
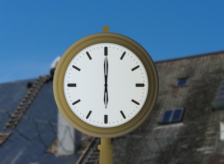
6,00
